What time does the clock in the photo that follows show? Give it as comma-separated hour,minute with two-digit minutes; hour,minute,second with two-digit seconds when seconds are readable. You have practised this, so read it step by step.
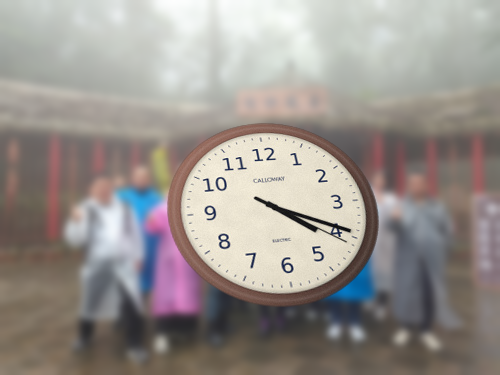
4,19,21
